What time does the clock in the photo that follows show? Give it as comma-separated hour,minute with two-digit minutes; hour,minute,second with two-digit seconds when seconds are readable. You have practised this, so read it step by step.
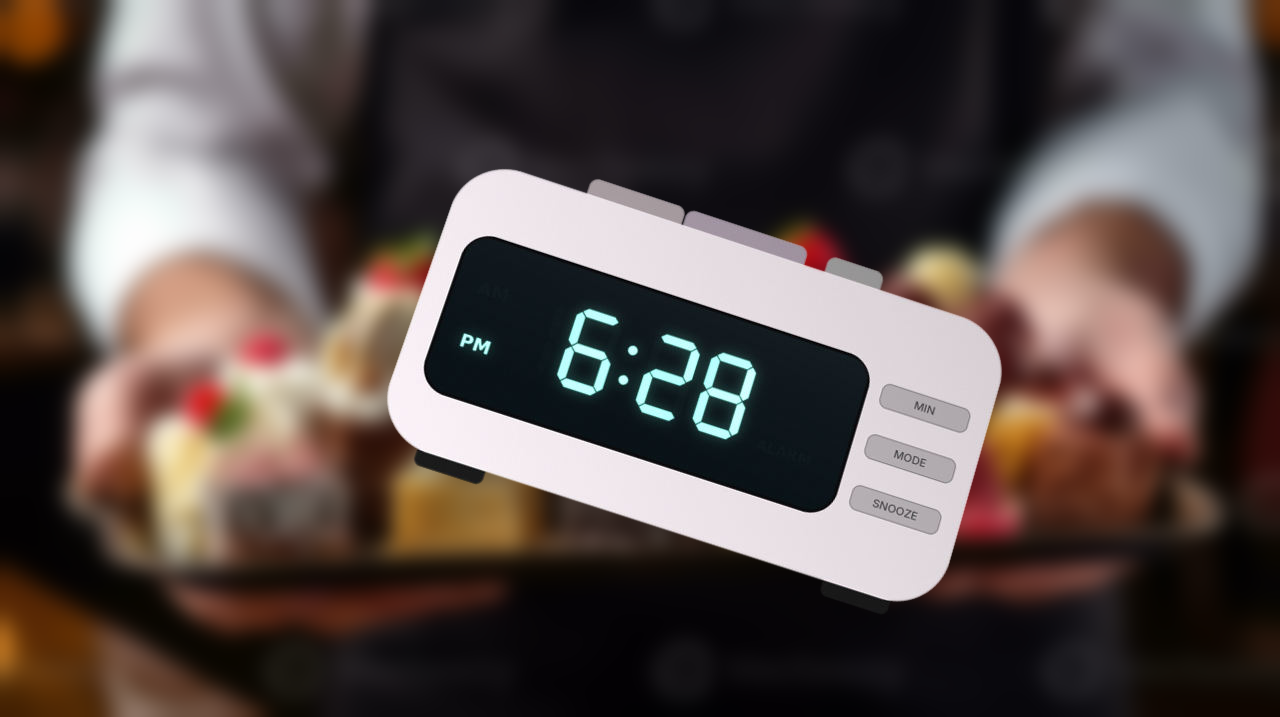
6,28
